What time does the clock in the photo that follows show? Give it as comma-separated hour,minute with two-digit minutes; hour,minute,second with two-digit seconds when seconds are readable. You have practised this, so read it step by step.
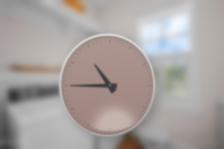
10,45
